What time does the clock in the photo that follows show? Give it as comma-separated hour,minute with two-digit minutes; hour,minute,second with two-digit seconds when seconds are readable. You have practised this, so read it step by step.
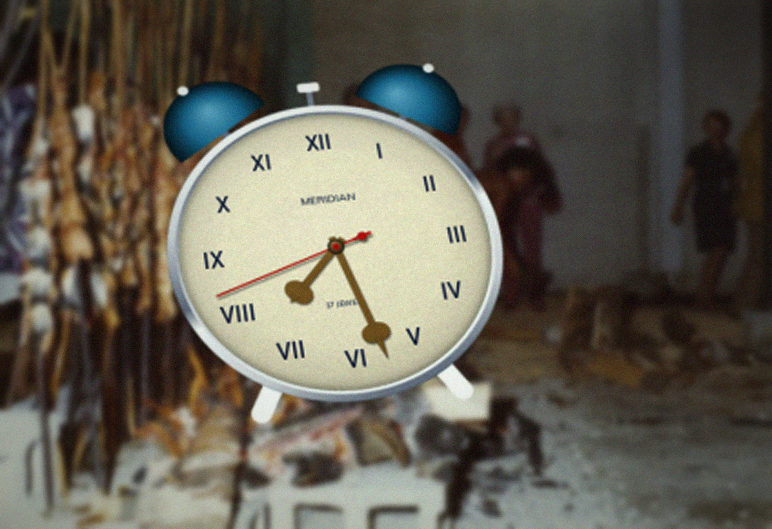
7,27,42
